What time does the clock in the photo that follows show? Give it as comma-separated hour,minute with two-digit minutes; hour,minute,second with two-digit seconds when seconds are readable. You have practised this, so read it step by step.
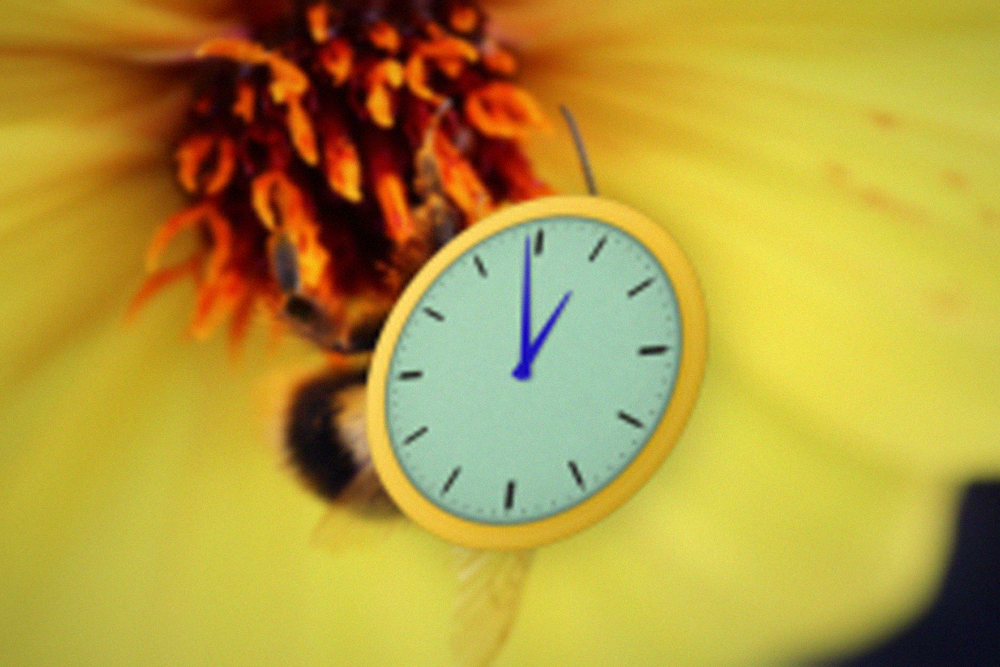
12,59
